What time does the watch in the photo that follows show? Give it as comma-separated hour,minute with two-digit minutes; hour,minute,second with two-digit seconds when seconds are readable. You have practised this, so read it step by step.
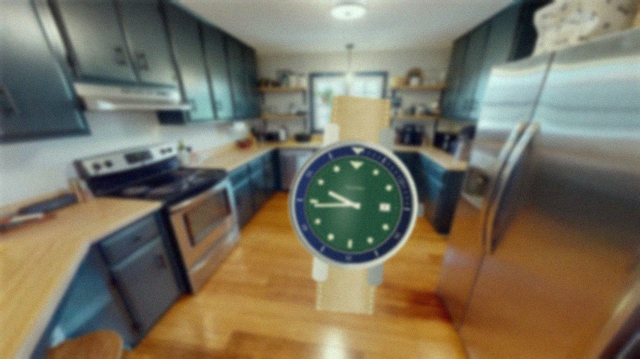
9,44
